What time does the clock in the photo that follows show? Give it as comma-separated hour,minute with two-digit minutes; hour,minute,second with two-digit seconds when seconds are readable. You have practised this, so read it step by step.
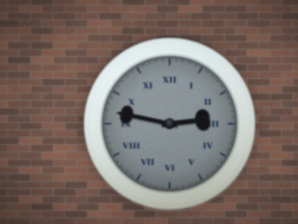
2,47
